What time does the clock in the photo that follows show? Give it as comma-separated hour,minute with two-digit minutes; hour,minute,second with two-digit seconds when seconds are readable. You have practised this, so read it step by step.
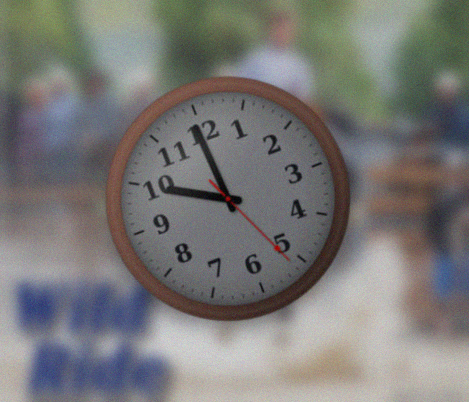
9,59,26
